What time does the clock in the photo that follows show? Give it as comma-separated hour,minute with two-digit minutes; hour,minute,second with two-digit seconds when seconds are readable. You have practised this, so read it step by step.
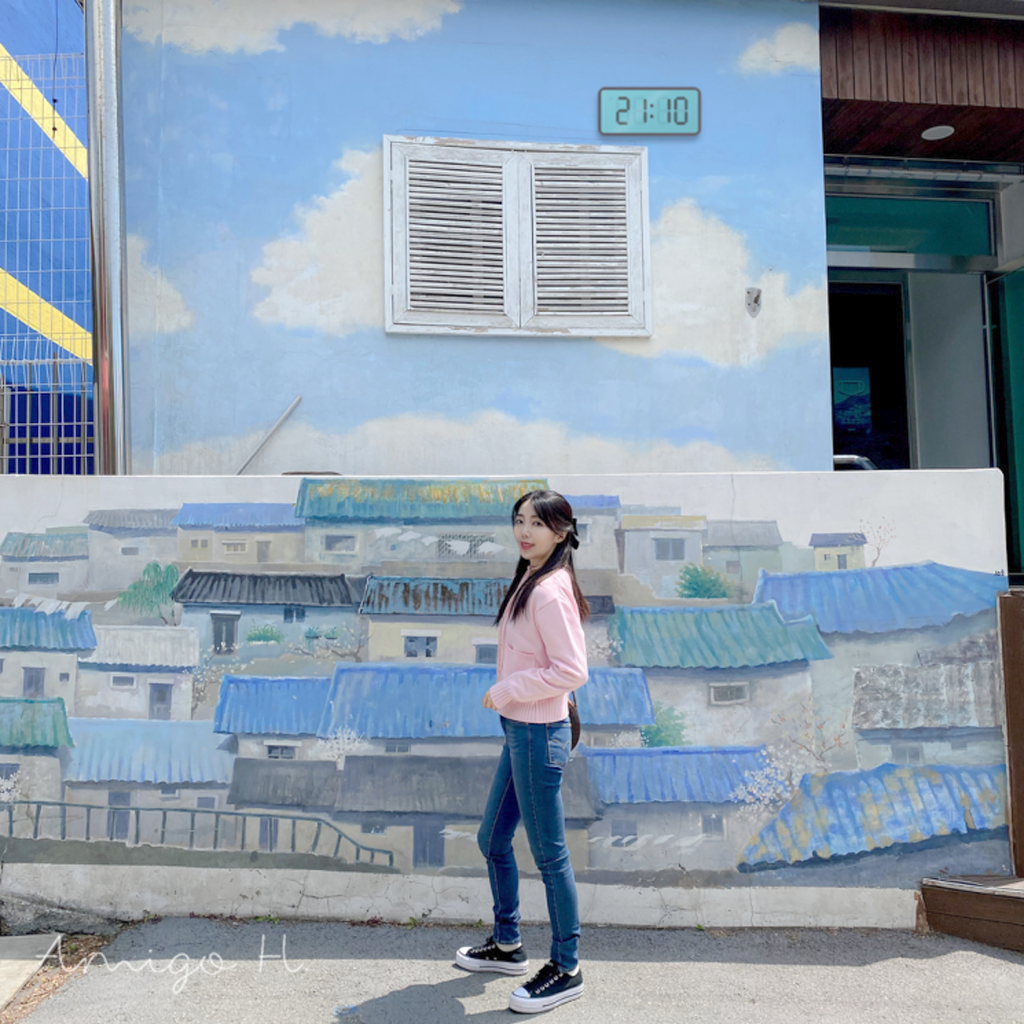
21,10
